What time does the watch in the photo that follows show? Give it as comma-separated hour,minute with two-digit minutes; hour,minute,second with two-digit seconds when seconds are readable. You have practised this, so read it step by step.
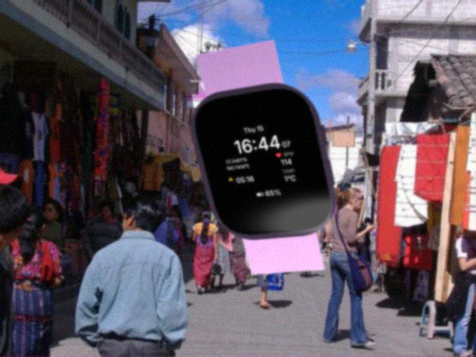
16,44
